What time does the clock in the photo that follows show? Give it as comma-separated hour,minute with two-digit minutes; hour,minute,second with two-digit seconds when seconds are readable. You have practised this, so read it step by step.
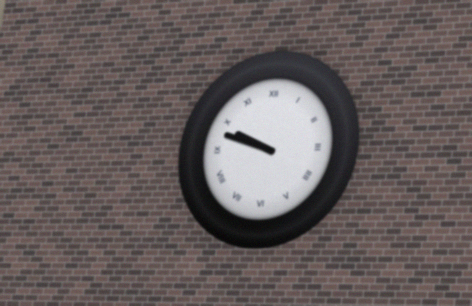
9,48
